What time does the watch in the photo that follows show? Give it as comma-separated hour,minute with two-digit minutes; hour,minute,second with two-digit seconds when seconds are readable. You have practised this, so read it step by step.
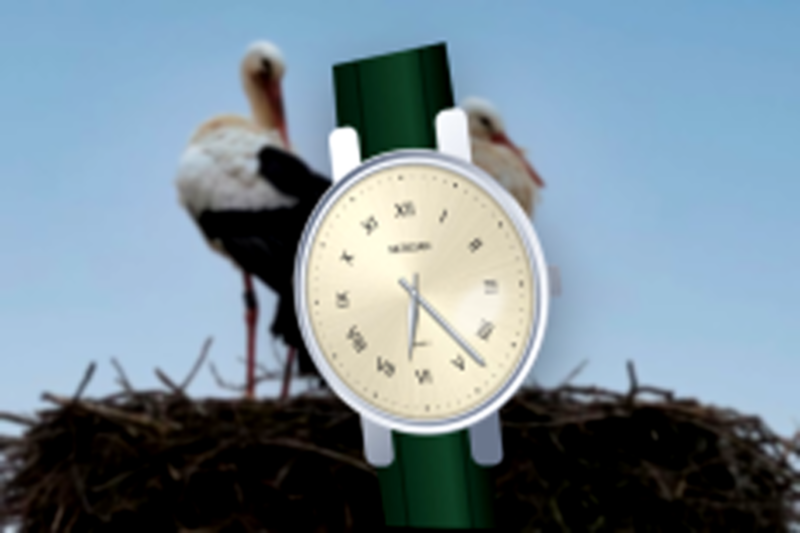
6,23
